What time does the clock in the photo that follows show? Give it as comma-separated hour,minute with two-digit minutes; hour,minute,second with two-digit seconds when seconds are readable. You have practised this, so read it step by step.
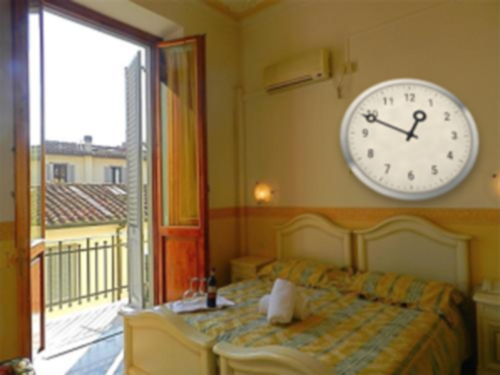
12,49
